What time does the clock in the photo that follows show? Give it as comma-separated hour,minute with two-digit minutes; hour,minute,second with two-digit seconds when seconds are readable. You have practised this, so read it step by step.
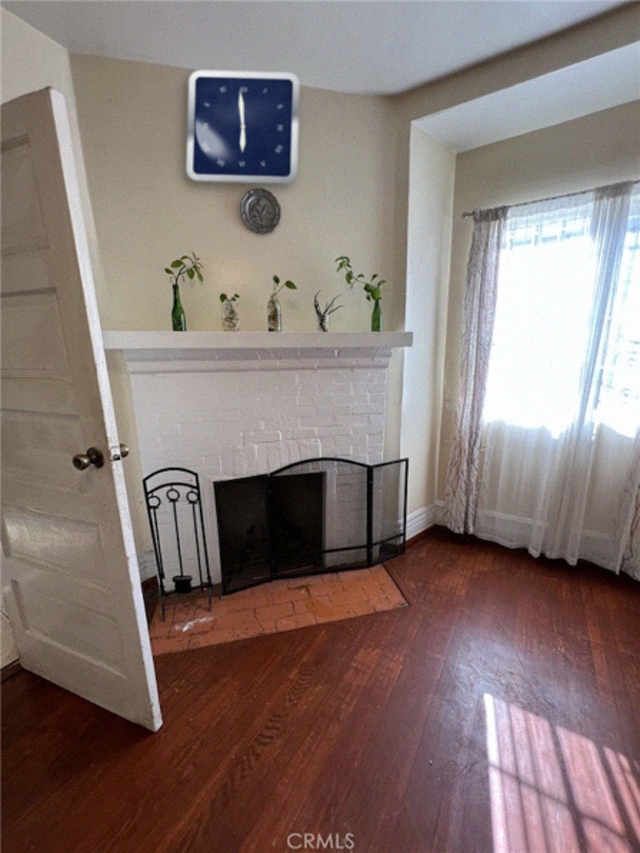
5,59
